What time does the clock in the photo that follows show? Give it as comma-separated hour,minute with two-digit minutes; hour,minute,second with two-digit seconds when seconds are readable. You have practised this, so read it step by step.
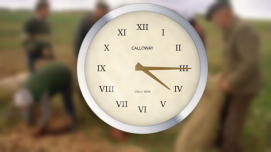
4,15
